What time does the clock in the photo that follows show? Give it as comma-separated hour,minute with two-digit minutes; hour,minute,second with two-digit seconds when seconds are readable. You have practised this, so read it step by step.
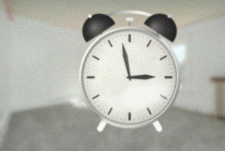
2,58
